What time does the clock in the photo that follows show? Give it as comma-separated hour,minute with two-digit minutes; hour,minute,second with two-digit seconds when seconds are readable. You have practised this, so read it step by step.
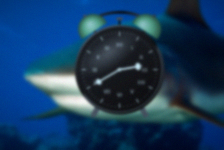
2,40
